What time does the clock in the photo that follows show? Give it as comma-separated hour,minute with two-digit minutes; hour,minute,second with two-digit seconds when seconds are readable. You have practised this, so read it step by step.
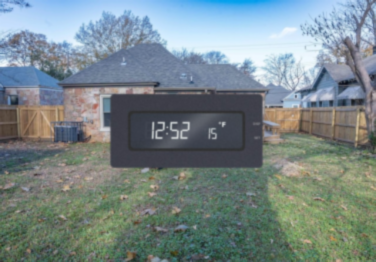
12,52
